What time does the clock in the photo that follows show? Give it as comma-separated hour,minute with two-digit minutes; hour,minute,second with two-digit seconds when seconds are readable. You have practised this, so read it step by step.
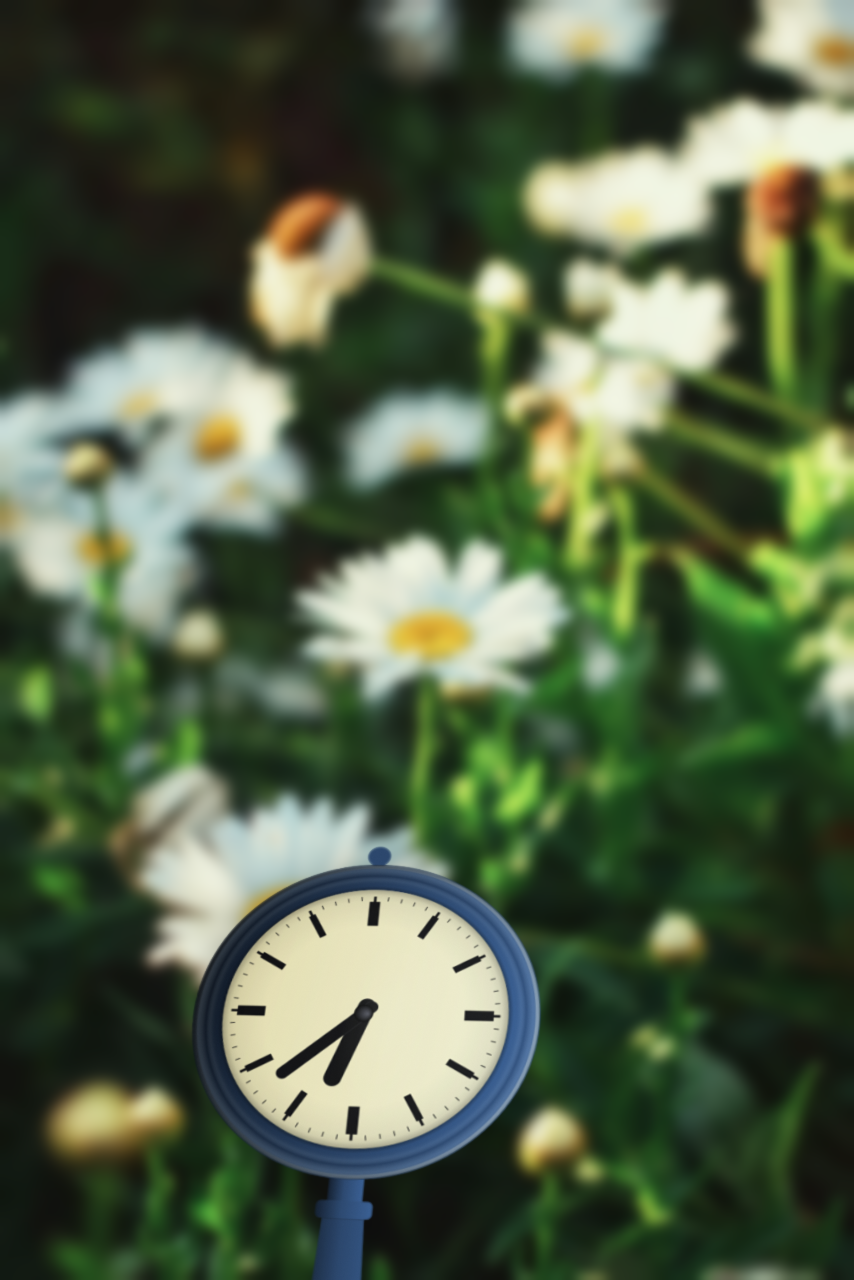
6,38
